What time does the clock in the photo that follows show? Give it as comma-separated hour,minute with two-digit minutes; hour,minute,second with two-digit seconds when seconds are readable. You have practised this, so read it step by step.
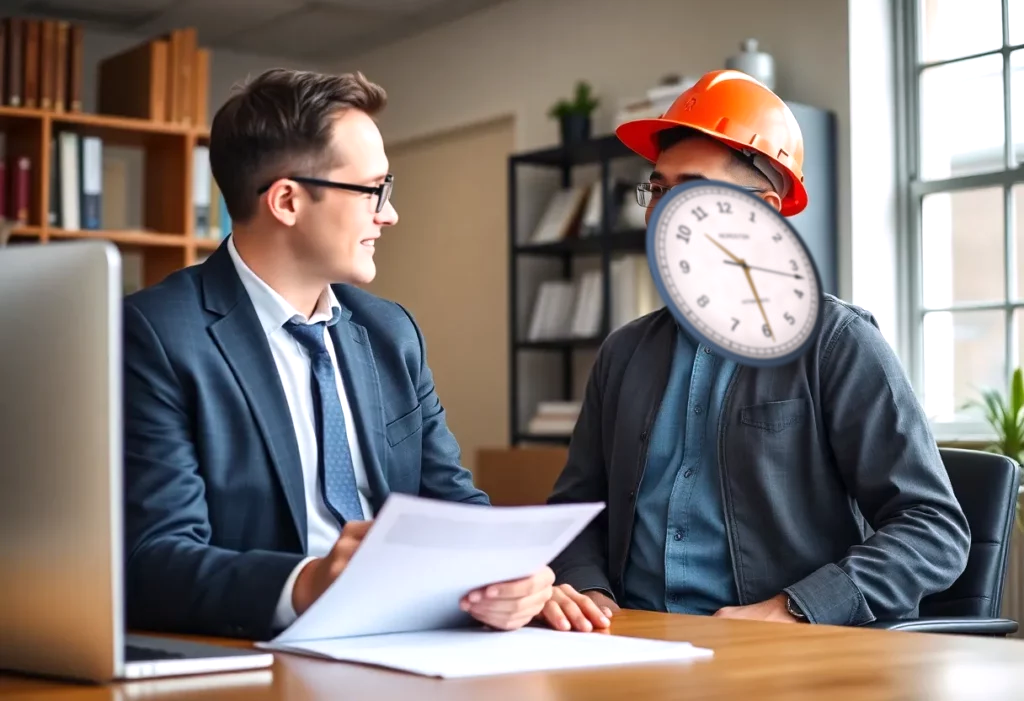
10,29,17
